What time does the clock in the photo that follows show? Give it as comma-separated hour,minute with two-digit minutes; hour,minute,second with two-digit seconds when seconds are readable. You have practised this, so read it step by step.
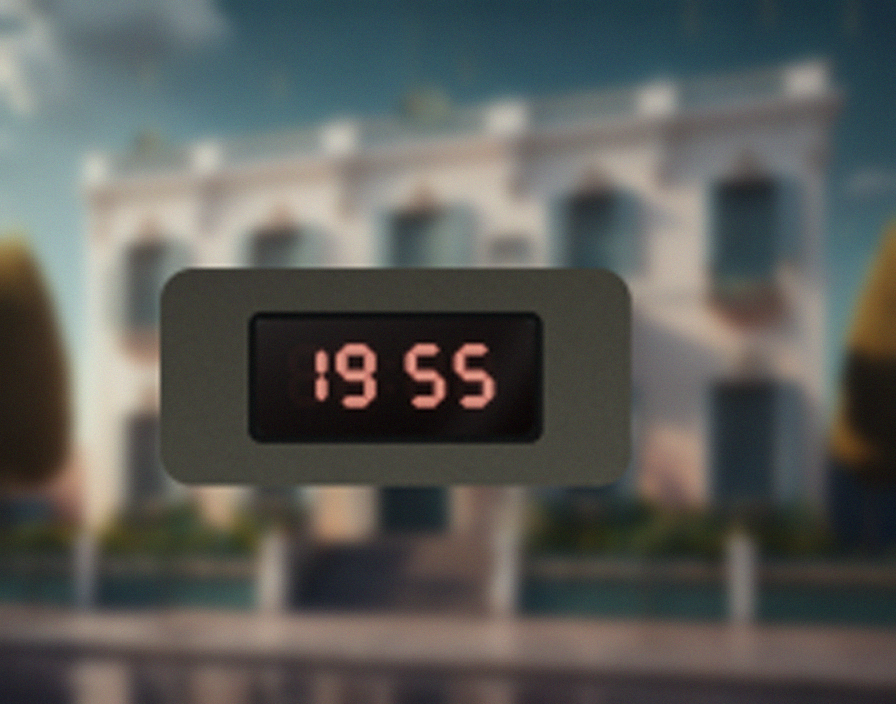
19,55
